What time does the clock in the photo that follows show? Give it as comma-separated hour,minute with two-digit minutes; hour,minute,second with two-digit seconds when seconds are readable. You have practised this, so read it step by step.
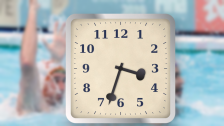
3,33
